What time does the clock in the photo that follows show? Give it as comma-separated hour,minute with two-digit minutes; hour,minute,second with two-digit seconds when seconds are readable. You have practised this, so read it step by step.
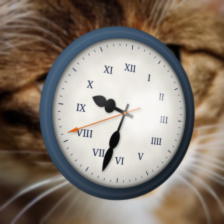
9,32,41
